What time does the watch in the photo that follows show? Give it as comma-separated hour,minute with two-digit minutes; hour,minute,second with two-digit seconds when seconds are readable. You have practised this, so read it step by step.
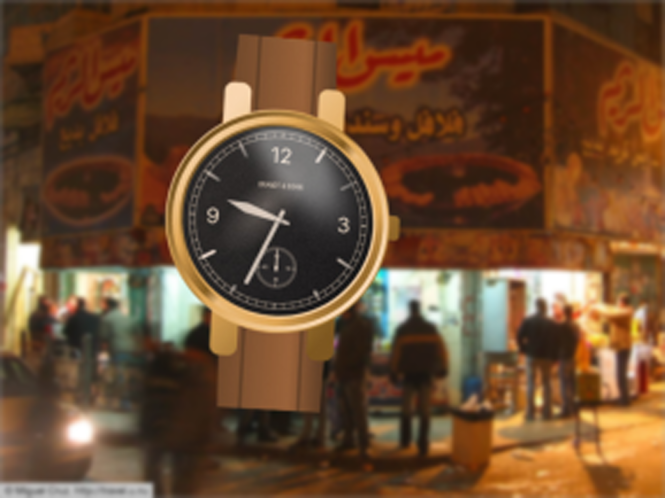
9,34
